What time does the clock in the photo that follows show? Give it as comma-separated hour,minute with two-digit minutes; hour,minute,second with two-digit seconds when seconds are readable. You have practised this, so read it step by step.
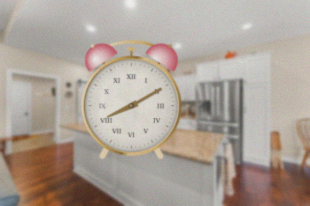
8,10
